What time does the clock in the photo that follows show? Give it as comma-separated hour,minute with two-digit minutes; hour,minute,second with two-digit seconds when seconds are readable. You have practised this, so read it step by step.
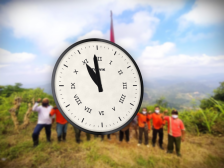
10,59
